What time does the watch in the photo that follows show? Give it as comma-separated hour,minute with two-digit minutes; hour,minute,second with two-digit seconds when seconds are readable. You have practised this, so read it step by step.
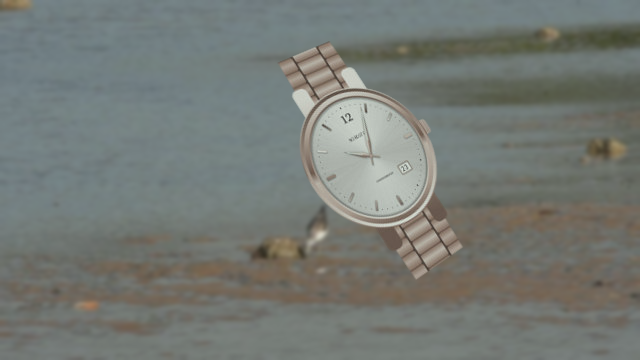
10,04
